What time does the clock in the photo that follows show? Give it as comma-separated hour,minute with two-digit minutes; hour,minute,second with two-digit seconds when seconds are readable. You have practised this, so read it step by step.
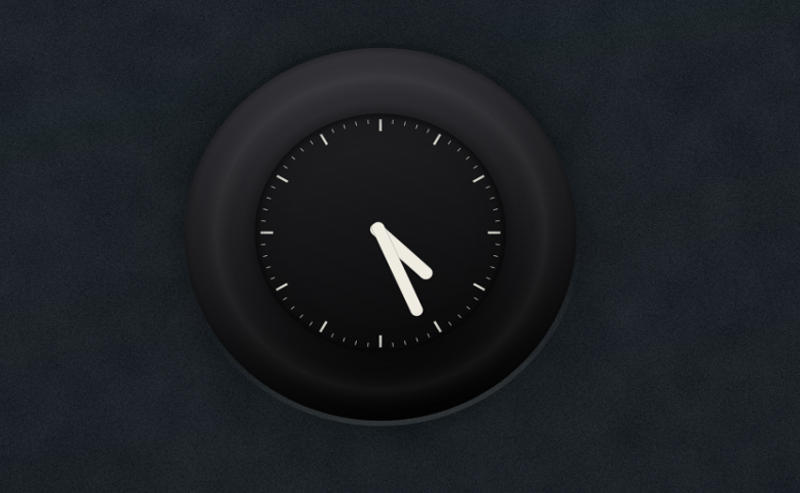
4,26
